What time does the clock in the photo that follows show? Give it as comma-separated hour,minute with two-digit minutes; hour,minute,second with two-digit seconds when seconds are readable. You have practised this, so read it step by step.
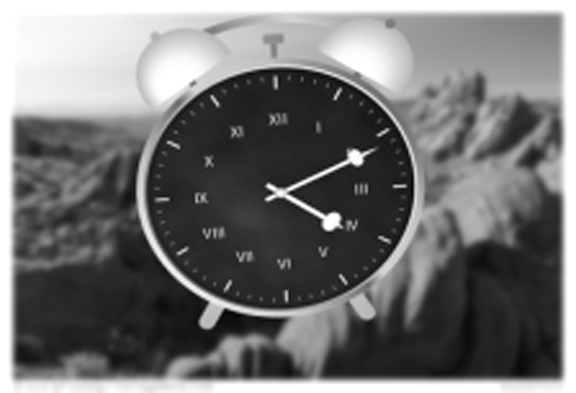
4,11
